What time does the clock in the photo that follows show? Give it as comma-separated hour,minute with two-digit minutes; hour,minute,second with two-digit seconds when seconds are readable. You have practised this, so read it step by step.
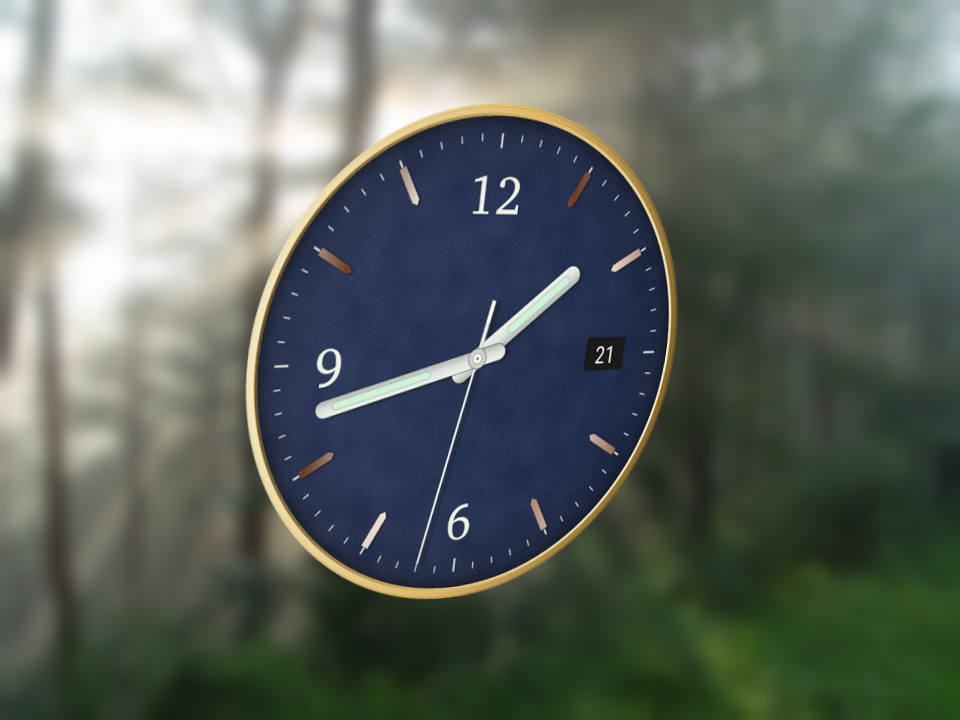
1,42,32
